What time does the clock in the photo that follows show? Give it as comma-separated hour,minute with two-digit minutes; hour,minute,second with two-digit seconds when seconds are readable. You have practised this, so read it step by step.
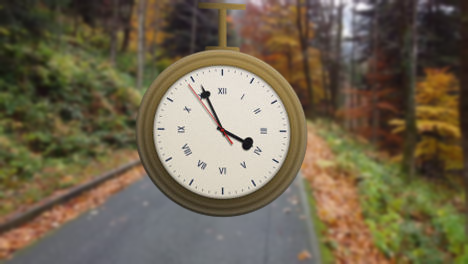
3,55,54
